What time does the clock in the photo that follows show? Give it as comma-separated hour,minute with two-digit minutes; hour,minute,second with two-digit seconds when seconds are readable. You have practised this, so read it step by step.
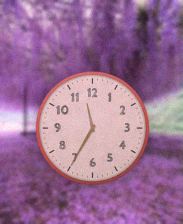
11,35
